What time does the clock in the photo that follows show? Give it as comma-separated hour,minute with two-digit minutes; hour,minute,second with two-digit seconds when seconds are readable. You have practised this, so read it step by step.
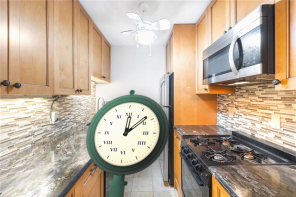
12,08
